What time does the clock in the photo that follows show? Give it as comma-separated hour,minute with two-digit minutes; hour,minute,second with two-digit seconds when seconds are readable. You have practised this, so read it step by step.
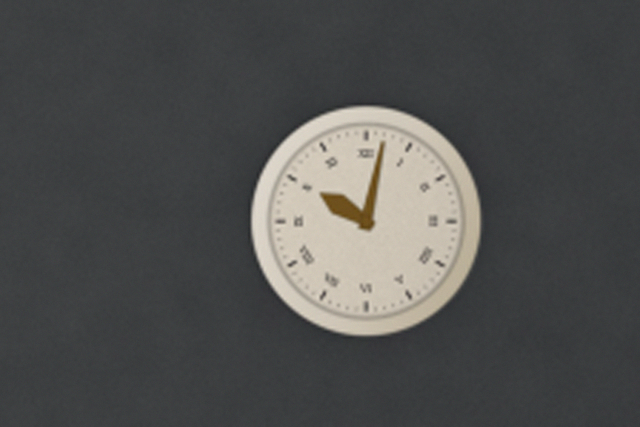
10,02
